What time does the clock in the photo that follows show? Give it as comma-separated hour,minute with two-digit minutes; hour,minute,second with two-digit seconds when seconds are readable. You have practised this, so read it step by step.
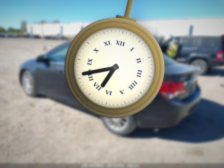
6,41
